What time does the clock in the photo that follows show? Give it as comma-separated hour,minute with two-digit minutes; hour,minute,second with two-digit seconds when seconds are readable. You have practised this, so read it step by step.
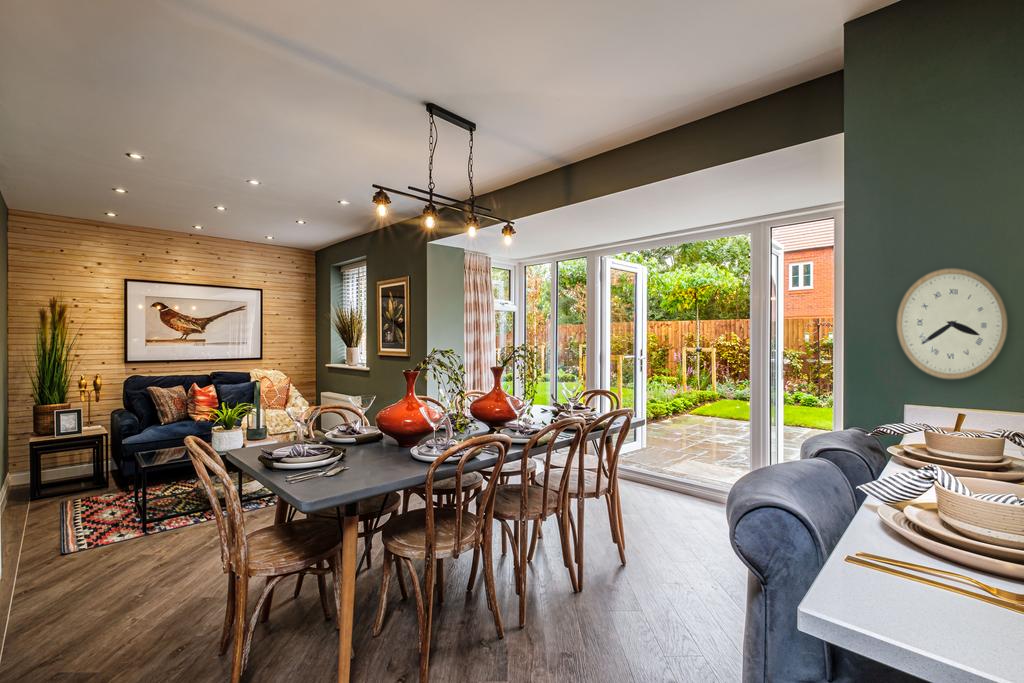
3,39
